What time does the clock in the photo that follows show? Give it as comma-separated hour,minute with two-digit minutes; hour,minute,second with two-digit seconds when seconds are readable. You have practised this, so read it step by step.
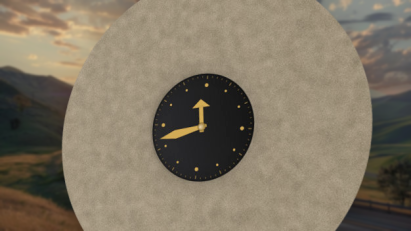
11,42
